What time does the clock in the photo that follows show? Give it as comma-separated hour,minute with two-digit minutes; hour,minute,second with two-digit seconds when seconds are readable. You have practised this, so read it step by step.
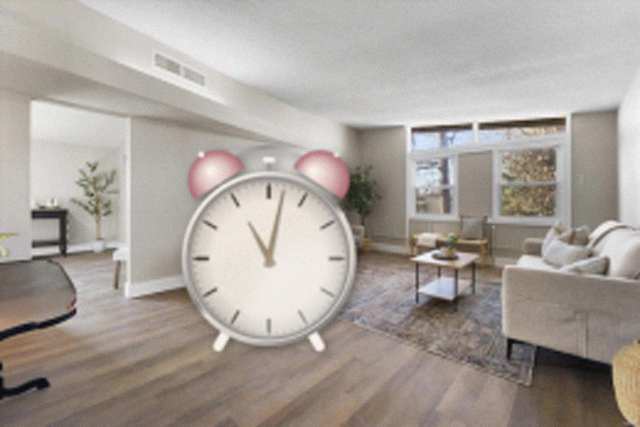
11,02
